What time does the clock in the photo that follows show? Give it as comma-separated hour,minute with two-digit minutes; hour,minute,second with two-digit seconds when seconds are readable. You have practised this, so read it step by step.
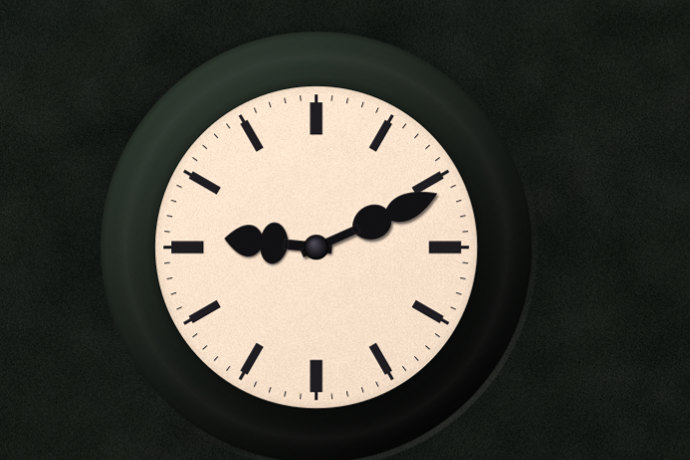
9,11
